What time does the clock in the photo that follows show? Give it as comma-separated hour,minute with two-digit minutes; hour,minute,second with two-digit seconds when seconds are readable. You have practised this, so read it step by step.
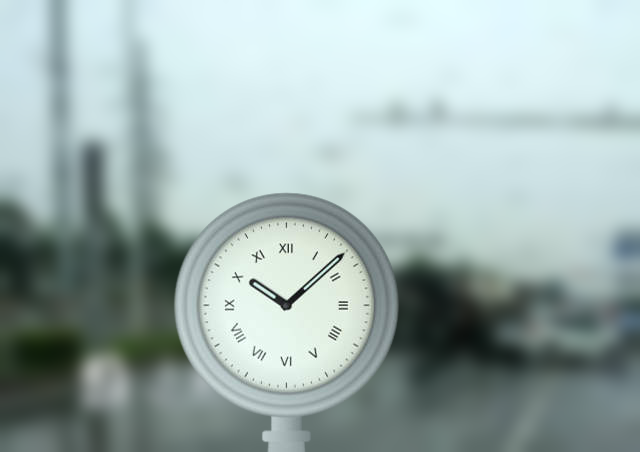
10,08
